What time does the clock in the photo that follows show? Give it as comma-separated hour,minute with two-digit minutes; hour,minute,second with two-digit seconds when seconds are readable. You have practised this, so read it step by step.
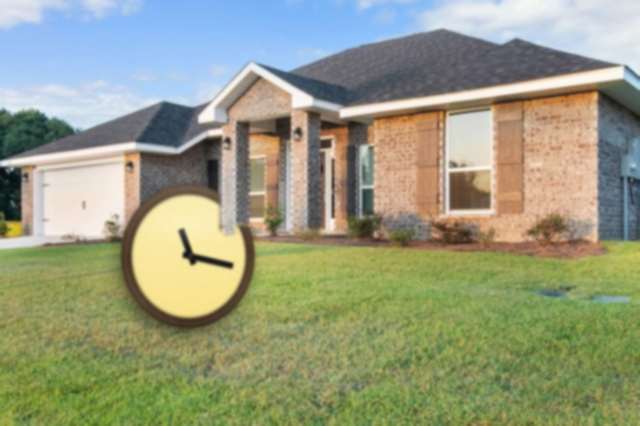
11,17
